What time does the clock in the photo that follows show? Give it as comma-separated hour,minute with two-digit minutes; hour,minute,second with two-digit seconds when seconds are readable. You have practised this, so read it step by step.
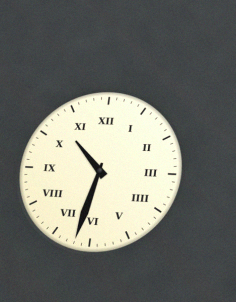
10,32
